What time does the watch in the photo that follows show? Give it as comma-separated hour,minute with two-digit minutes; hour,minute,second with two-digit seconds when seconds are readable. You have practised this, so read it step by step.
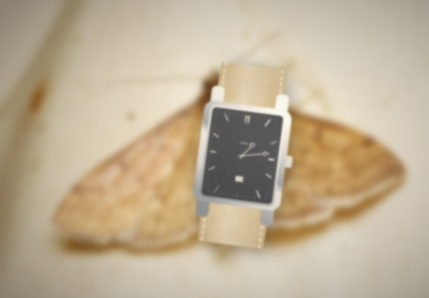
1,13
